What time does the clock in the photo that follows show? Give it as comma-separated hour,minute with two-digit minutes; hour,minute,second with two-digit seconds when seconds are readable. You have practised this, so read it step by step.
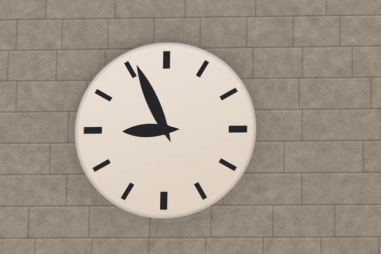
8,56
